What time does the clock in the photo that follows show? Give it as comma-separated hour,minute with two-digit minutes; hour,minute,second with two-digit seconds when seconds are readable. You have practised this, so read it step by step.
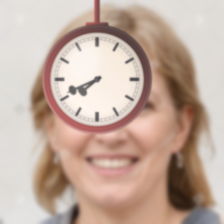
7,41
